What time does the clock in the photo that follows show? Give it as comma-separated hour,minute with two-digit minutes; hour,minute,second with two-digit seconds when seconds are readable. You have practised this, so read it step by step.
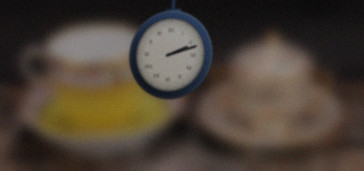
2,12
